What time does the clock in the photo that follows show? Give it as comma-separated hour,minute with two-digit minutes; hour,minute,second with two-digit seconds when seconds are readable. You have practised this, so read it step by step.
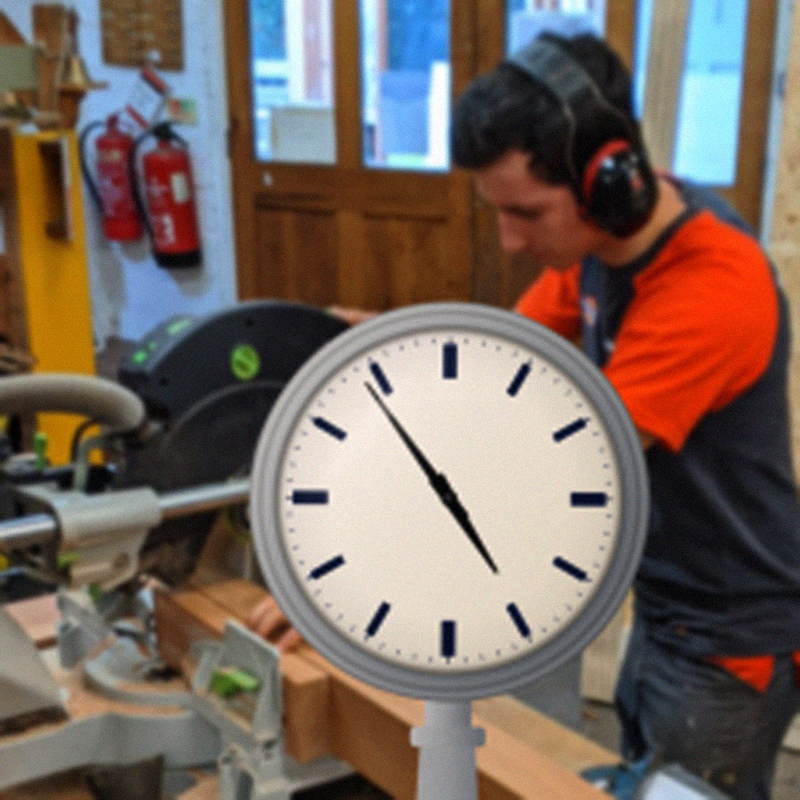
4,54
